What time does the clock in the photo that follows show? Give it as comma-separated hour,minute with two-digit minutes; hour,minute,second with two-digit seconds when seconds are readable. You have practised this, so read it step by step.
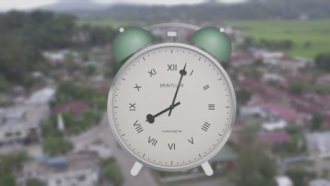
8,03
